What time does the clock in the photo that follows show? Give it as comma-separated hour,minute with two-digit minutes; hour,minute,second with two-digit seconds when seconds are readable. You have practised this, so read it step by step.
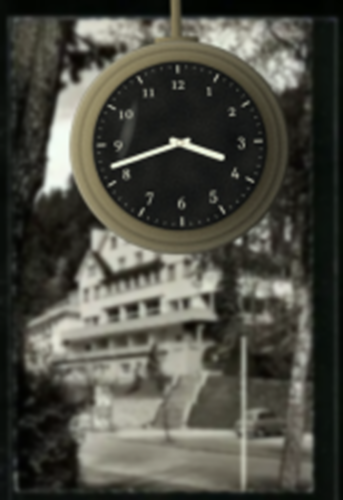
3,42
